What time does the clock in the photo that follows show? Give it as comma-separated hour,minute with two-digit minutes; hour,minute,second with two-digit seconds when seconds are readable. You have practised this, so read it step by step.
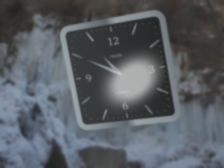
10,50
